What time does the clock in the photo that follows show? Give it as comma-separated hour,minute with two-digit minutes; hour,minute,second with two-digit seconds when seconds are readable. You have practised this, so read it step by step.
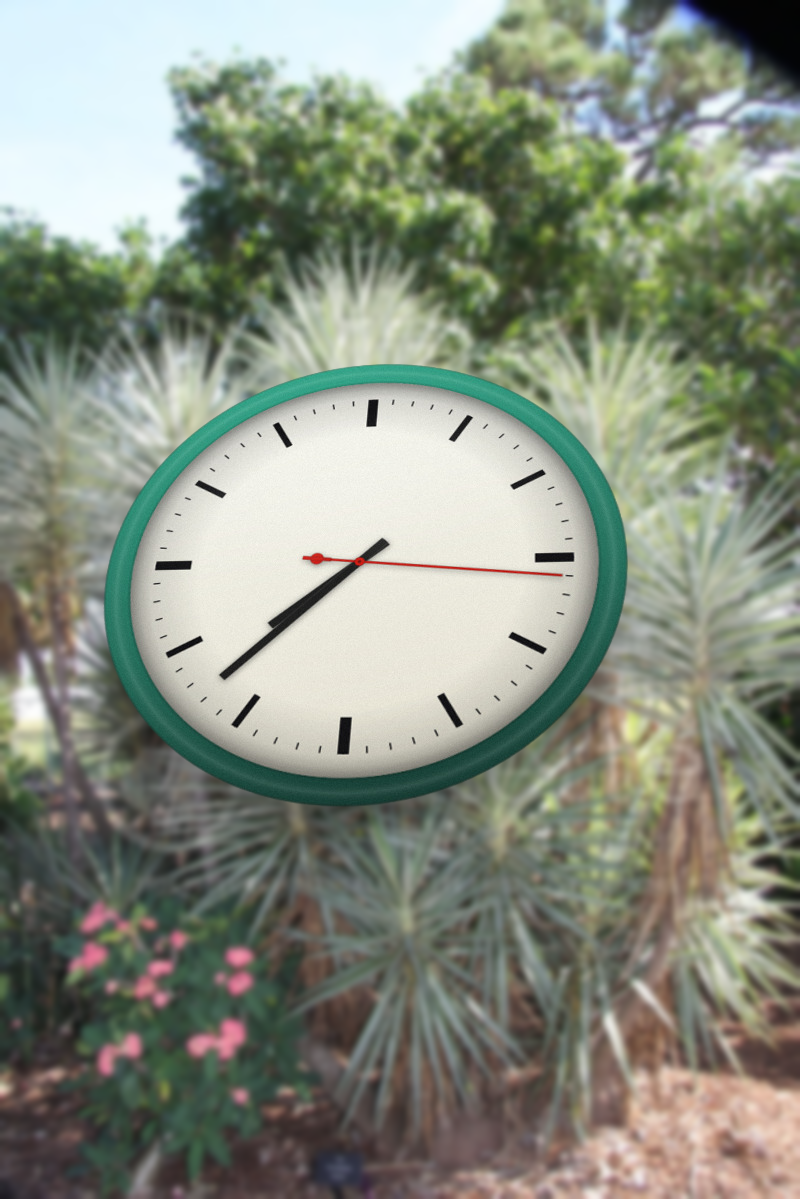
7,37,16
